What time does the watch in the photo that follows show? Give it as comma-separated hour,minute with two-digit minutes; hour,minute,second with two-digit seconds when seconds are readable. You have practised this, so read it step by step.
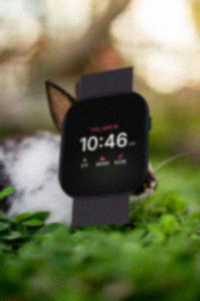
10,46
